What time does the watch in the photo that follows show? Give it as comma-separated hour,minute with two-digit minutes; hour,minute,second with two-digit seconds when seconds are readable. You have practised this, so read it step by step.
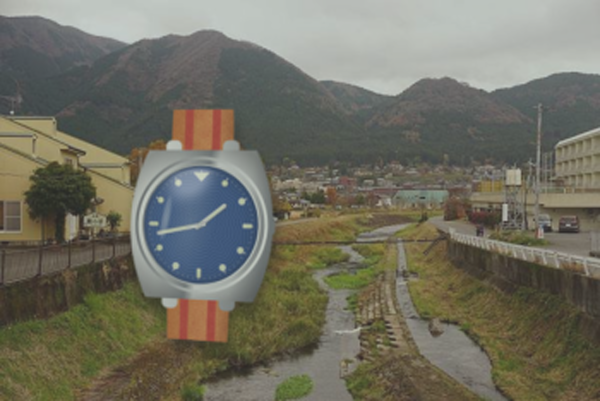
1,43
